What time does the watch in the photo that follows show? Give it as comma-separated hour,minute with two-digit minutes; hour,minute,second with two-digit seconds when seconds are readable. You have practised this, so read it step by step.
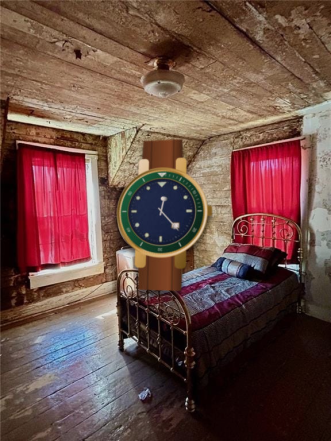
12,23
